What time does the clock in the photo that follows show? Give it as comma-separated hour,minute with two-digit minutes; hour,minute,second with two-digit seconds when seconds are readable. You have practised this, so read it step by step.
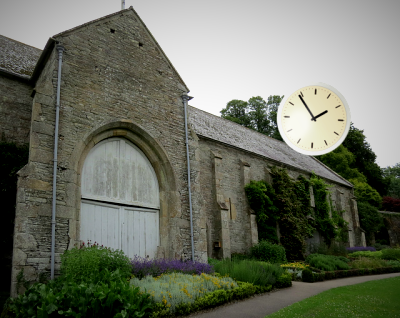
1,54
